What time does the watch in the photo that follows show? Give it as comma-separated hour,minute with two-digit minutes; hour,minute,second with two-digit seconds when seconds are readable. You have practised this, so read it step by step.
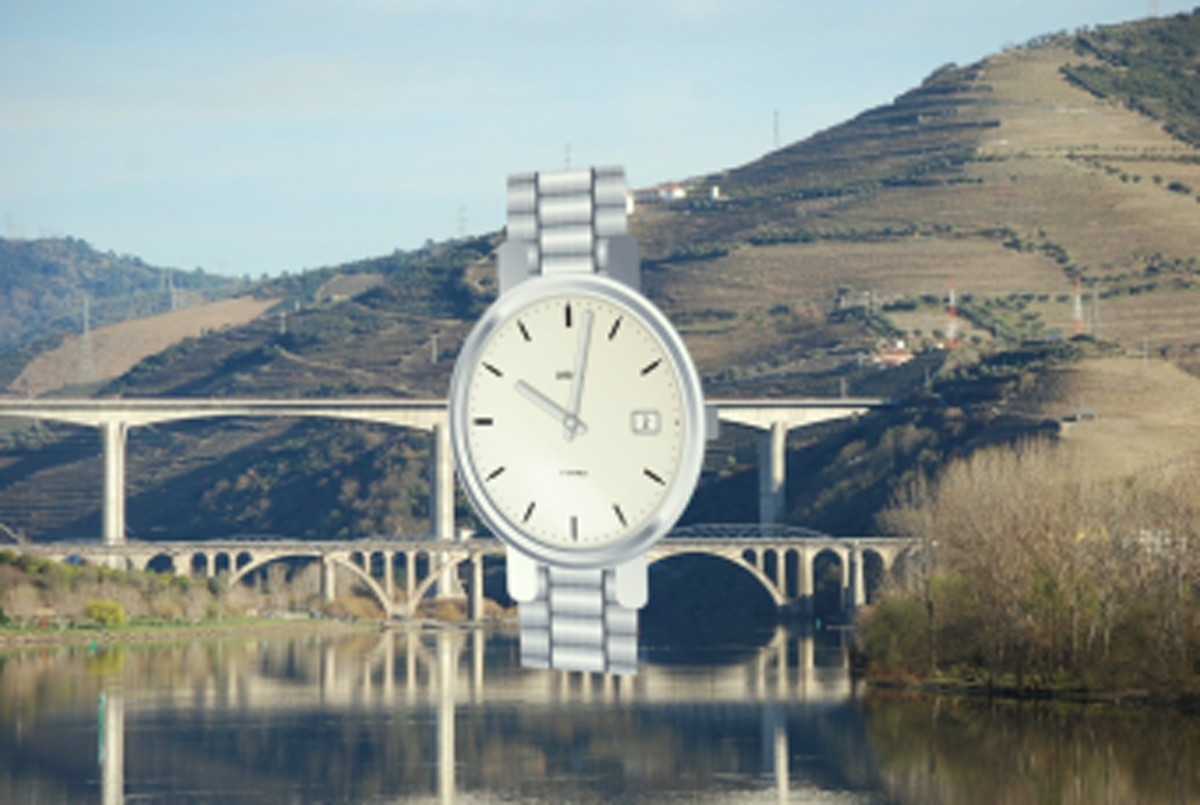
10,02
